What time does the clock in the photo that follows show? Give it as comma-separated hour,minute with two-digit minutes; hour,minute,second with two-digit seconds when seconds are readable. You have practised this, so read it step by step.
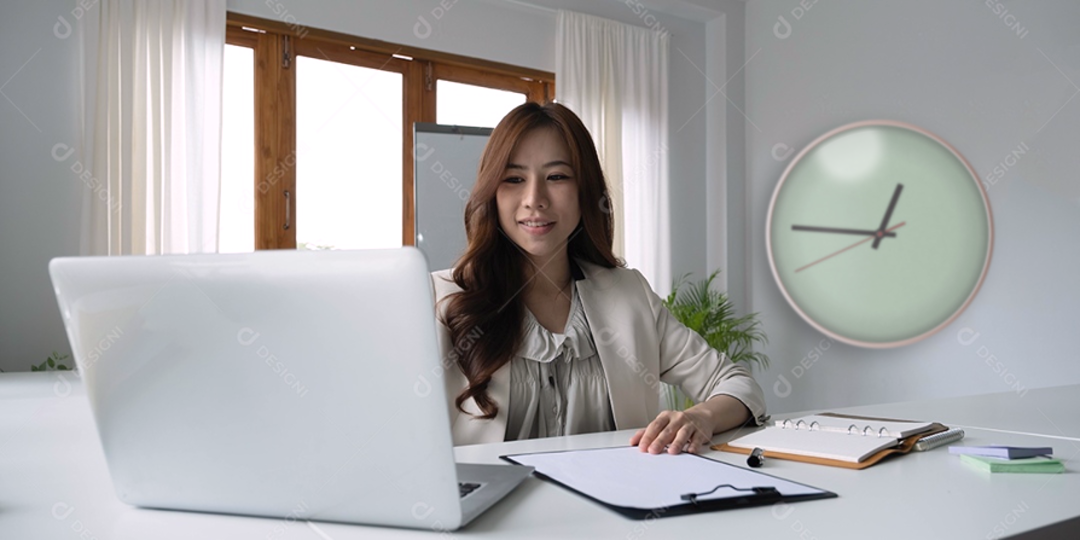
12,45,41
